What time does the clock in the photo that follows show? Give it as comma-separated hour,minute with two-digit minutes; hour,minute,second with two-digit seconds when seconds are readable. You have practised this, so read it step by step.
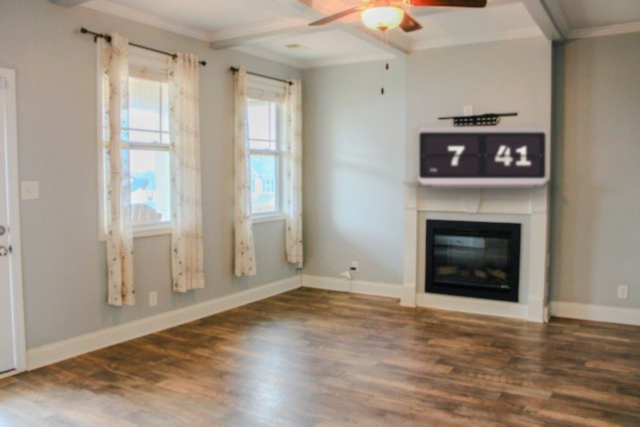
7,41
